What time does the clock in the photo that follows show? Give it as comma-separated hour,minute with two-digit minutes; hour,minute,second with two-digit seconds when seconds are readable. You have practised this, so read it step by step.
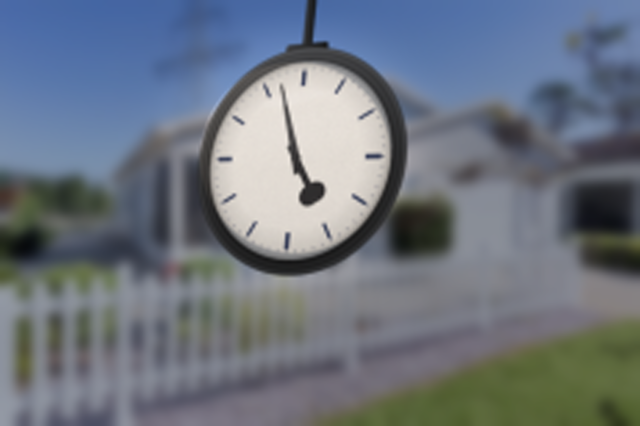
4,57
